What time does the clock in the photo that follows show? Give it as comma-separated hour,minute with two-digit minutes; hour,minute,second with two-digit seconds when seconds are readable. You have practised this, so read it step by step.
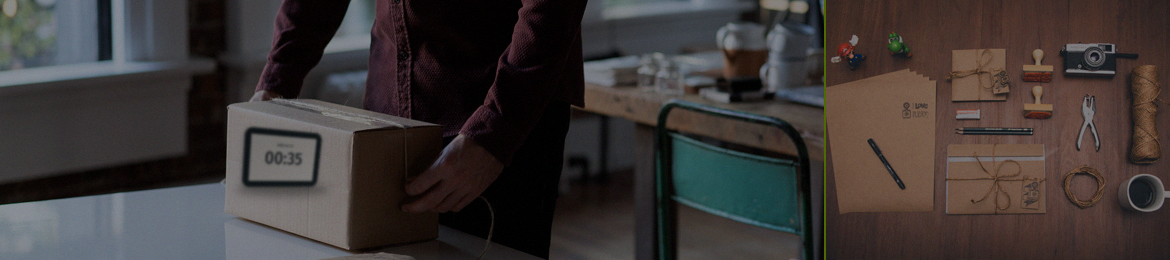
0,35
